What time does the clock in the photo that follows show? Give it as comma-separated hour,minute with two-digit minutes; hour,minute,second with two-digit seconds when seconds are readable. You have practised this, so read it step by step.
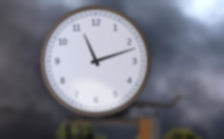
11,12
